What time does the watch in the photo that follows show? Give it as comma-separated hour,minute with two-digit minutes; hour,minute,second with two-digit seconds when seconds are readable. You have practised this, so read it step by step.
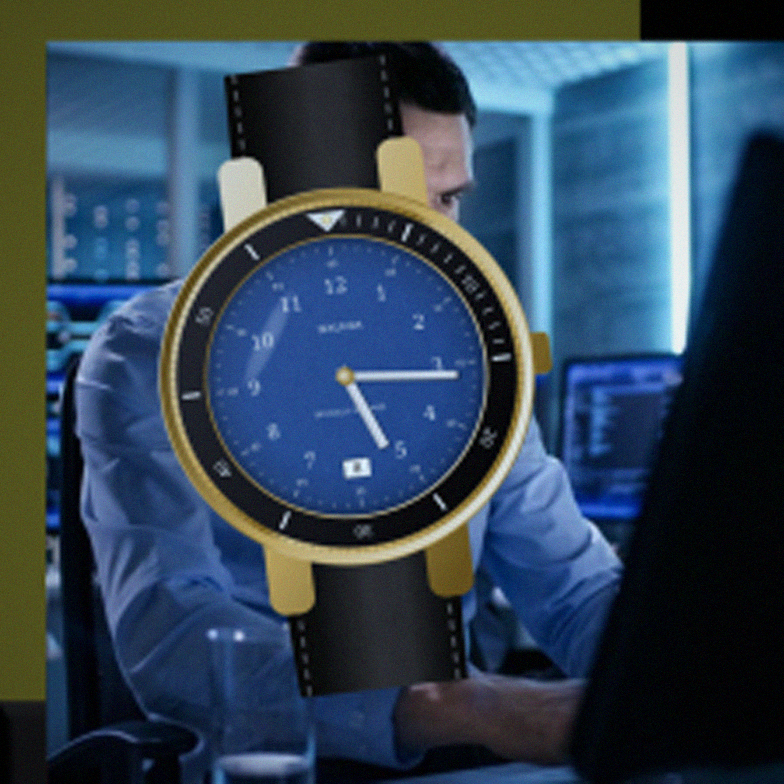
5,16
